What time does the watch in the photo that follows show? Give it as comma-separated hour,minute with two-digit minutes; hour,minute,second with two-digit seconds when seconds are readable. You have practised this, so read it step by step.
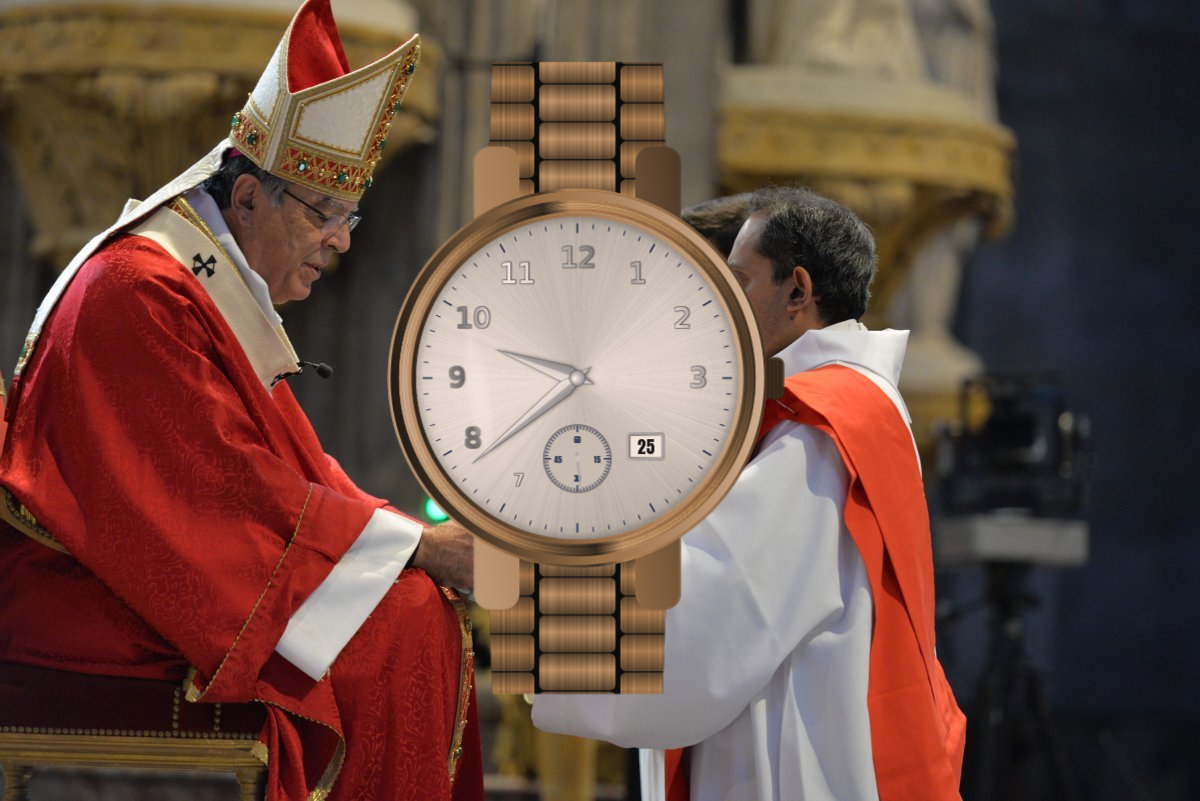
9,38,29
